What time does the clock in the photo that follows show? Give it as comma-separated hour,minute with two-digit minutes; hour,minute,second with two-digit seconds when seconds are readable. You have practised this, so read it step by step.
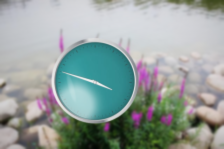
3,48
